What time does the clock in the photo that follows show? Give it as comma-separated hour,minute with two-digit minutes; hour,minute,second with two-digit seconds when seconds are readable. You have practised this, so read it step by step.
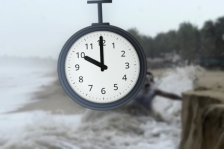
10,00
